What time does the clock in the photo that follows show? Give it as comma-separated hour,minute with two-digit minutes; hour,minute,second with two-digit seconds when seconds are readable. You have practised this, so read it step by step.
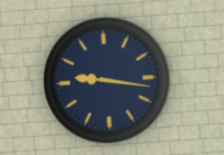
9,17
